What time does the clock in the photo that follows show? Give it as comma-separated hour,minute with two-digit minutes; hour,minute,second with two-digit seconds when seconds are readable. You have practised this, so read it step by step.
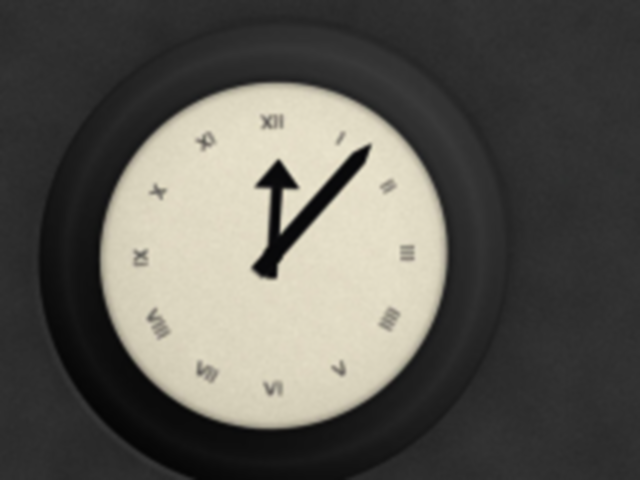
12,07
